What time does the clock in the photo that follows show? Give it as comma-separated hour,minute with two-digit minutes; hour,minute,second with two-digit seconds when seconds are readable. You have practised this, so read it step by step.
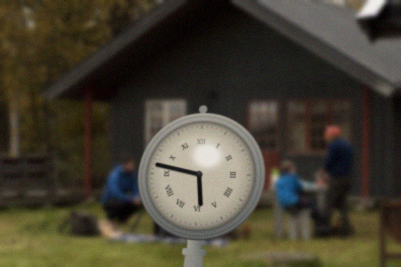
5,47
